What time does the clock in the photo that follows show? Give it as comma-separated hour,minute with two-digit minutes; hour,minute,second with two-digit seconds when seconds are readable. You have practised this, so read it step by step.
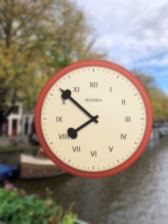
7,52
